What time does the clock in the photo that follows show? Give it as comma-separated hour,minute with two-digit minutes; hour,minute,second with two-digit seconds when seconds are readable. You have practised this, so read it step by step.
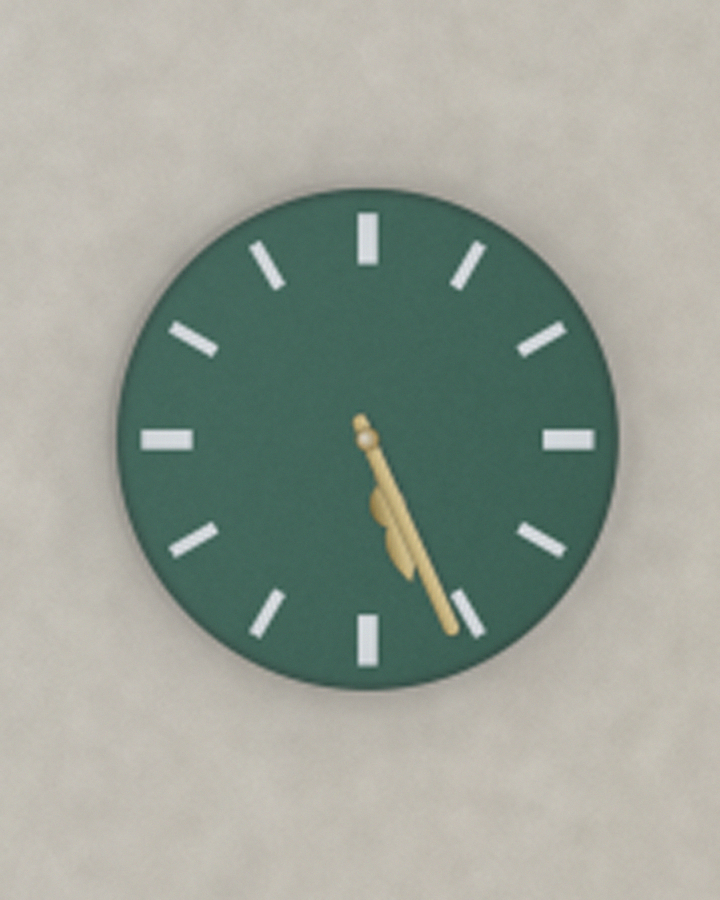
5,26
